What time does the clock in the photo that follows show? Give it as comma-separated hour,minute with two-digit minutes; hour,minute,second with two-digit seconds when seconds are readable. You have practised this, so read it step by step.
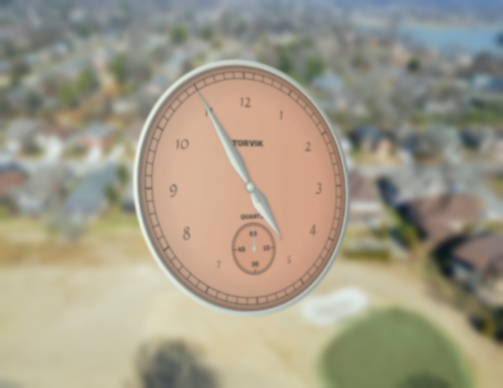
4,55
